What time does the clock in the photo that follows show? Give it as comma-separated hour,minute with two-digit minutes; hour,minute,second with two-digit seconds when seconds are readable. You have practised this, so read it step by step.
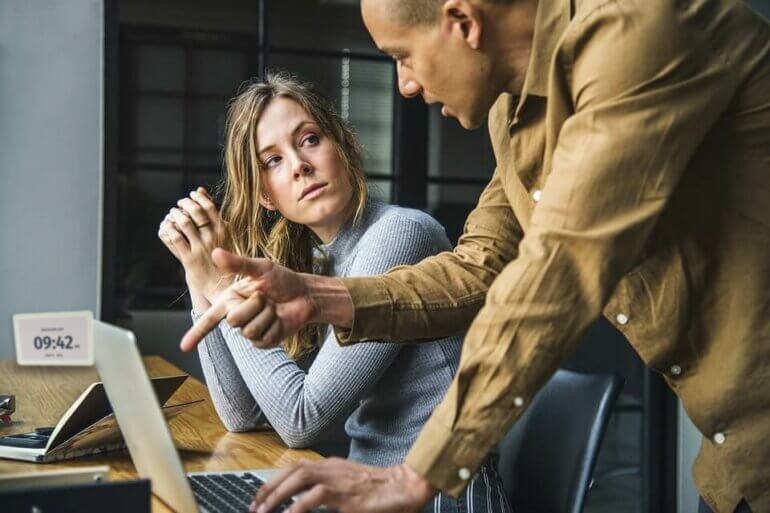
9,42
